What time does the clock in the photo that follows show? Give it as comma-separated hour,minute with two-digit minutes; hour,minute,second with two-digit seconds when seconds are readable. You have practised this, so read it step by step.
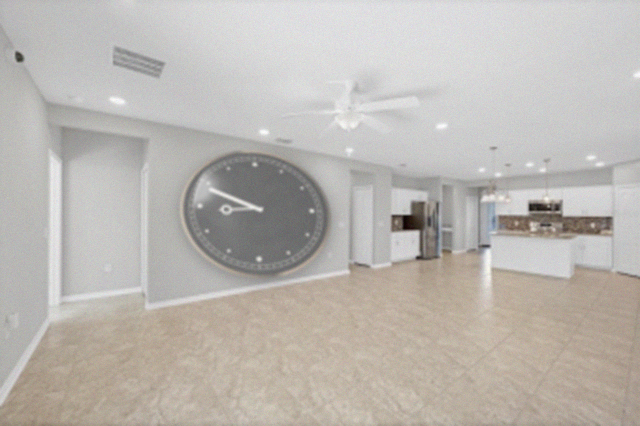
8,49
